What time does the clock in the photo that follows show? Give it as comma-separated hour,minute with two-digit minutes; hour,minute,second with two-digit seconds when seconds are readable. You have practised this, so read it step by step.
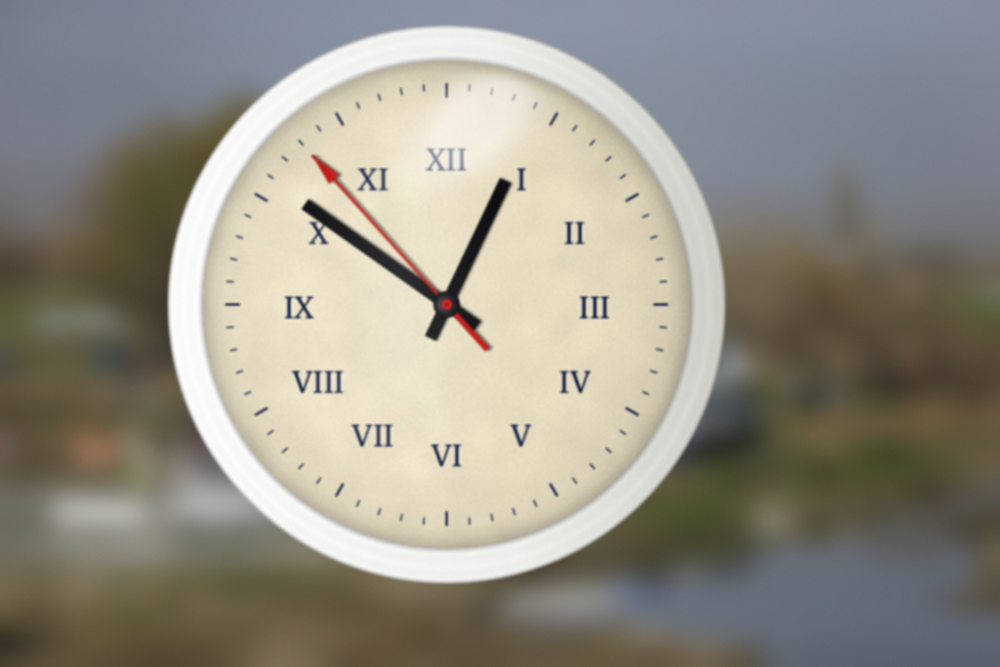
12,50,53
